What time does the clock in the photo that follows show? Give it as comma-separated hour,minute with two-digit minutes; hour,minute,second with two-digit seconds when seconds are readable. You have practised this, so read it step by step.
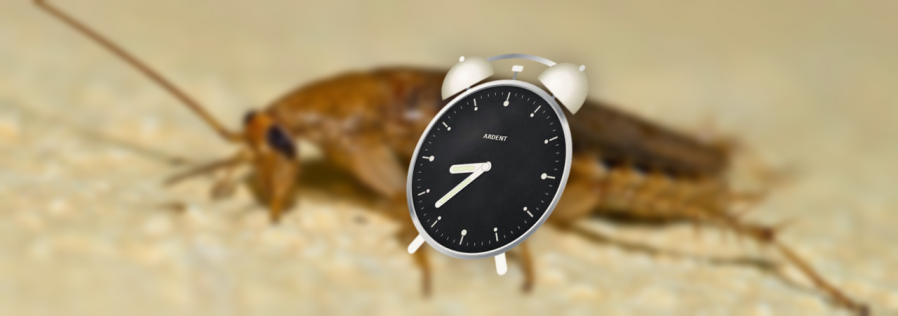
8,37
